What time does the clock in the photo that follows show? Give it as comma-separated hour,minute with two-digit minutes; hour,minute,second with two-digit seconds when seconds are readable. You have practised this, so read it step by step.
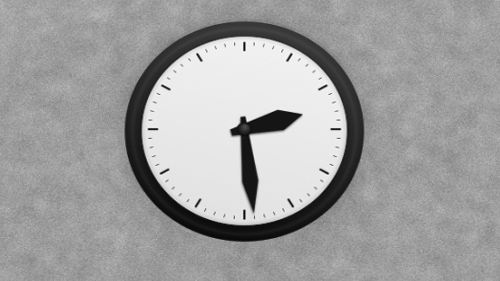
2,29
